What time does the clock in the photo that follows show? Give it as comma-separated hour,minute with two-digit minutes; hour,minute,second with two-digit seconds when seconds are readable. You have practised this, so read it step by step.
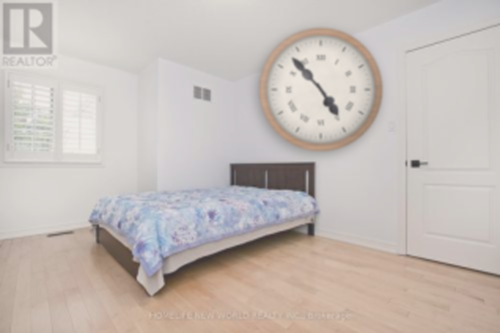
4,53
